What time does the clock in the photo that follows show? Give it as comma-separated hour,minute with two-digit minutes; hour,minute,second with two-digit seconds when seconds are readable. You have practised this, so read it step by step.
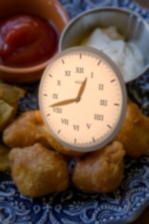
12,42
